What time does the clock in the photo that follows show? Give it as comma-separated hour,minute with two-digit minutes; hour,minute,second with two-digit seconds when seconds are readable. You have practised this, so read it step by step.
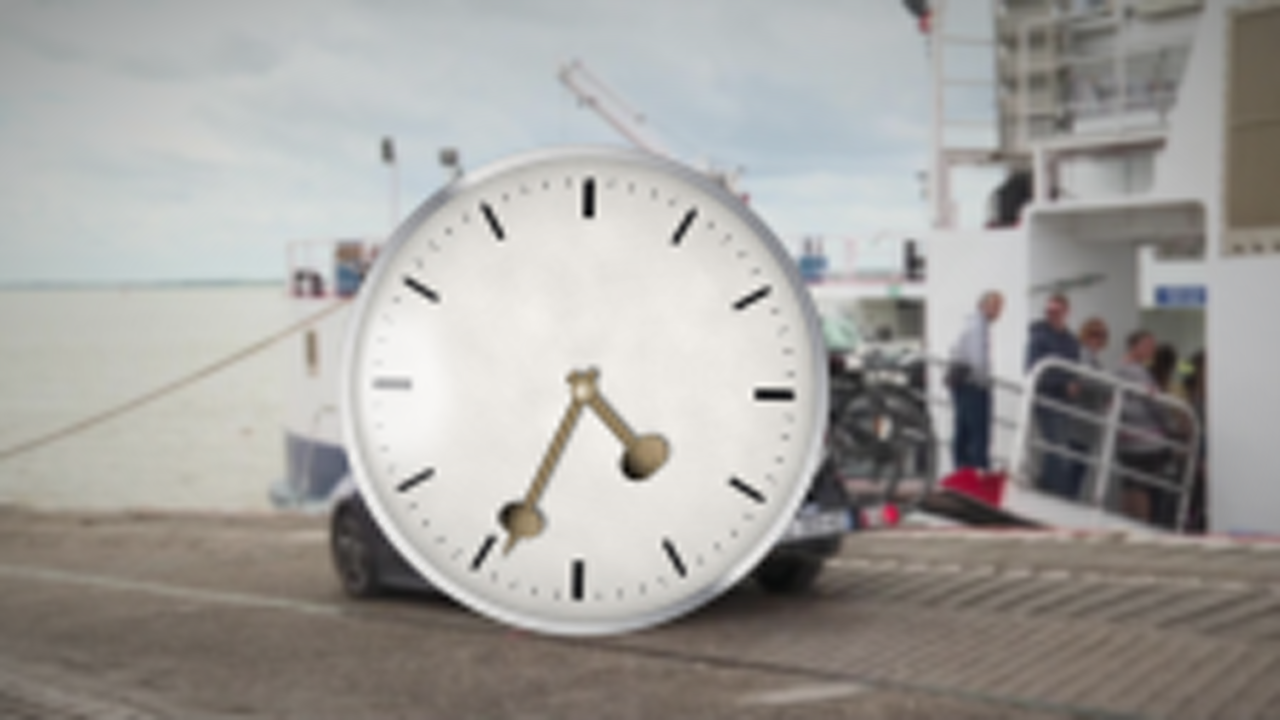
4,34
